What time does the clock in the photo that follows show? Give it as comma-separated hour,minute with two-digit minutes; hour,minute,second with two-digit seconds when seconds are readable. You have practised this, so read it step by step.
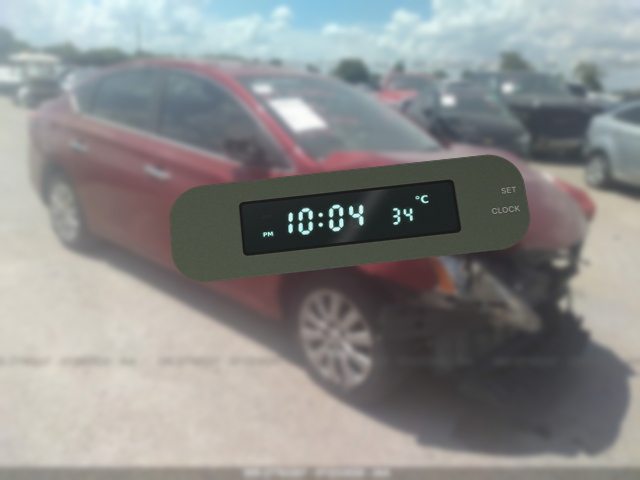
10,04
